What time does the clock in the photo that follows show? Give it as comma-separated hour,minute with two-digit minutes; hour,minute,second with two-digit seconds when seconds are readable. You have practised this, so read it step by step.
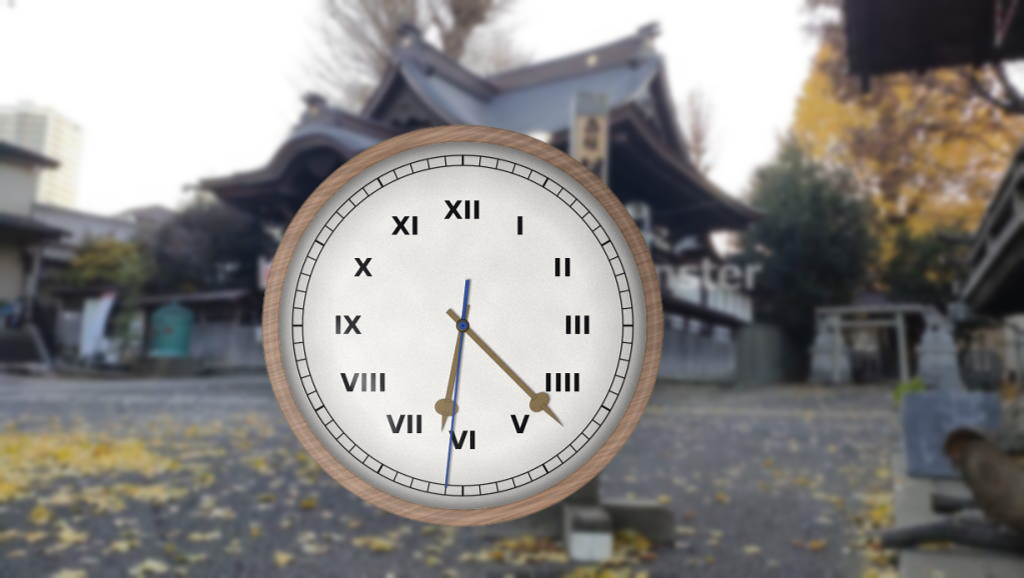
6,22,31
